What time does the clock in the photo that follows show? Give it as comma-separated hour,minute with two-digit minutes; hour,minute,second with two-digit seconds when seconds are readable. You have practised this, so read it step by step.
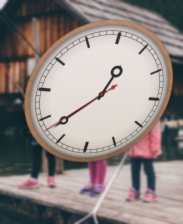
12,37,38
